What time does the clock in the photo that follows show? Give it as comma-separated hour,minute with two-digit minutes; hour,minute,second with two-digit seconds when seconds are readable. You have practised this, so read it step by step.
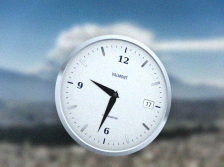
9,32
